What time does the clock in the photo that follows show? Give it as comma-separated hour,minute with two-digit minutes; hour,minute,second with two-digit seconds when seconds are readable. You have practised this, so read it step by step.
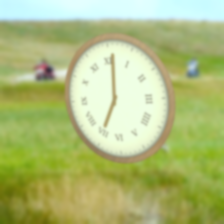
7,01
